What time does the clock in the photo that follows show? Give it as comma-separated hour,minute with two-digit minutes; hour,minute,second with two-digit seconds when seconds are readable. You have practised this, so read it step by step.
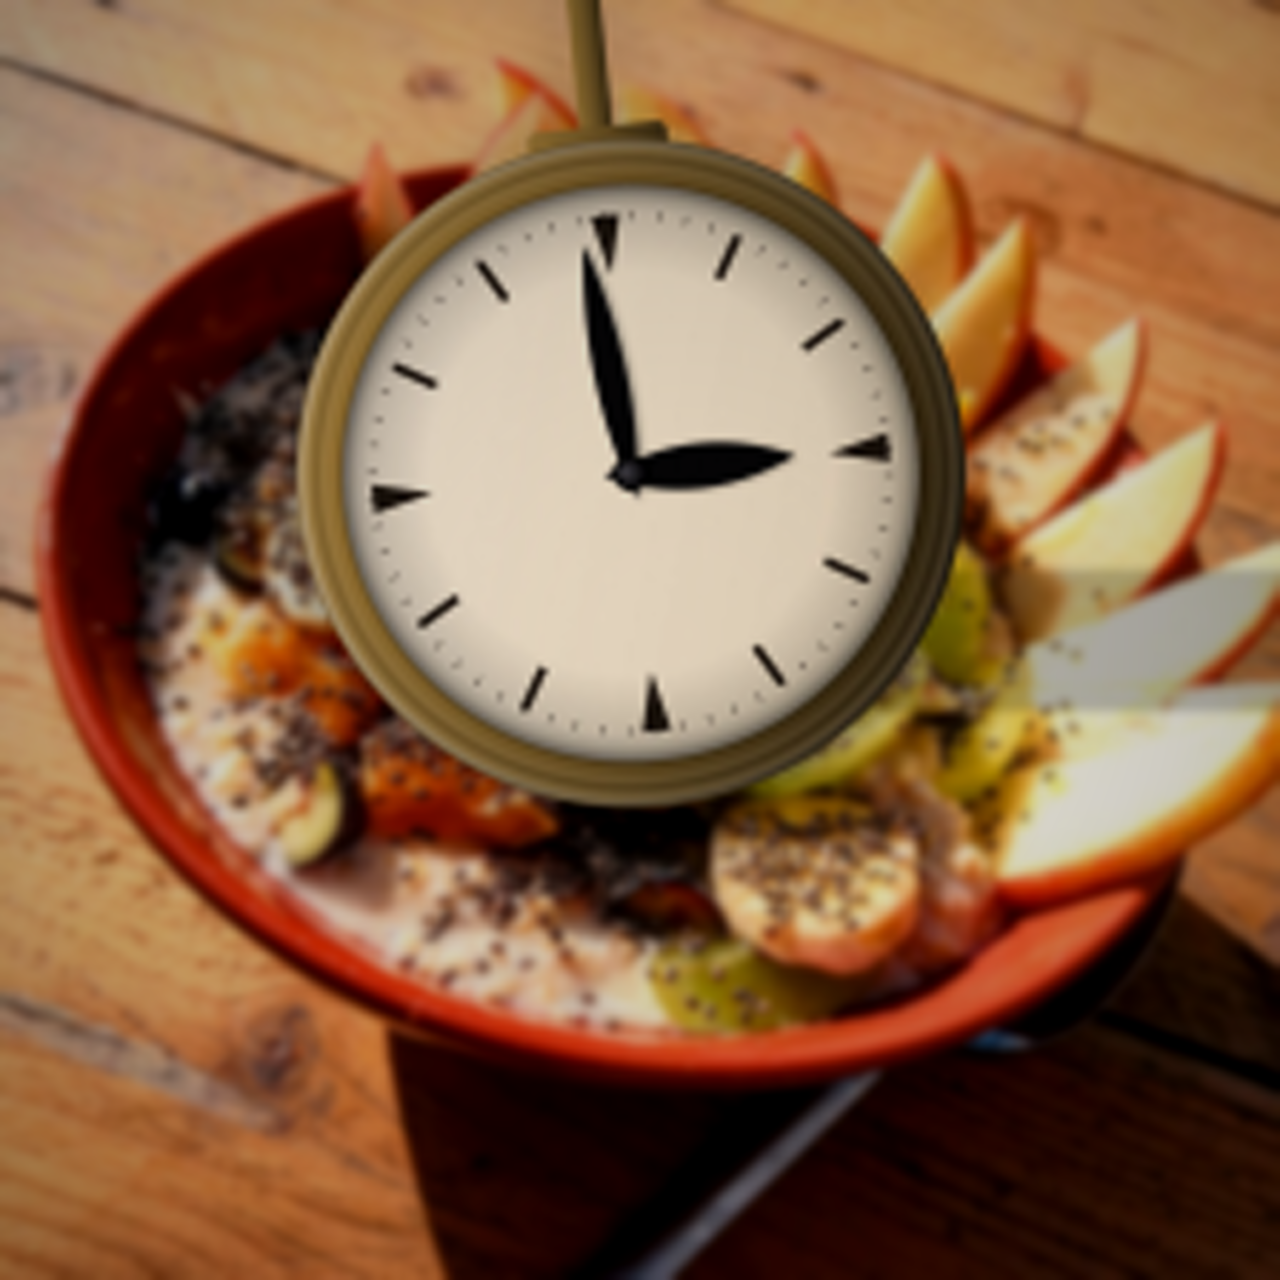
2,59
